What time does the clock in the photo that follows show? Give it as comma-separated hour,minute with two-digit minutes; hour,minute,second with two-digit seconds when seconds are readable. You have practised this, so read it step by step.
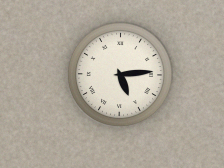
5,14
